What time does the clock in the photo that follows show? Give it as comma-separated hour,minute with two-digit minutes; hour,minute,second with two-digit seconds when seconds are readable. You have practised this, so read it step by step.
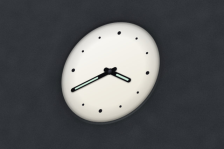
3,40
